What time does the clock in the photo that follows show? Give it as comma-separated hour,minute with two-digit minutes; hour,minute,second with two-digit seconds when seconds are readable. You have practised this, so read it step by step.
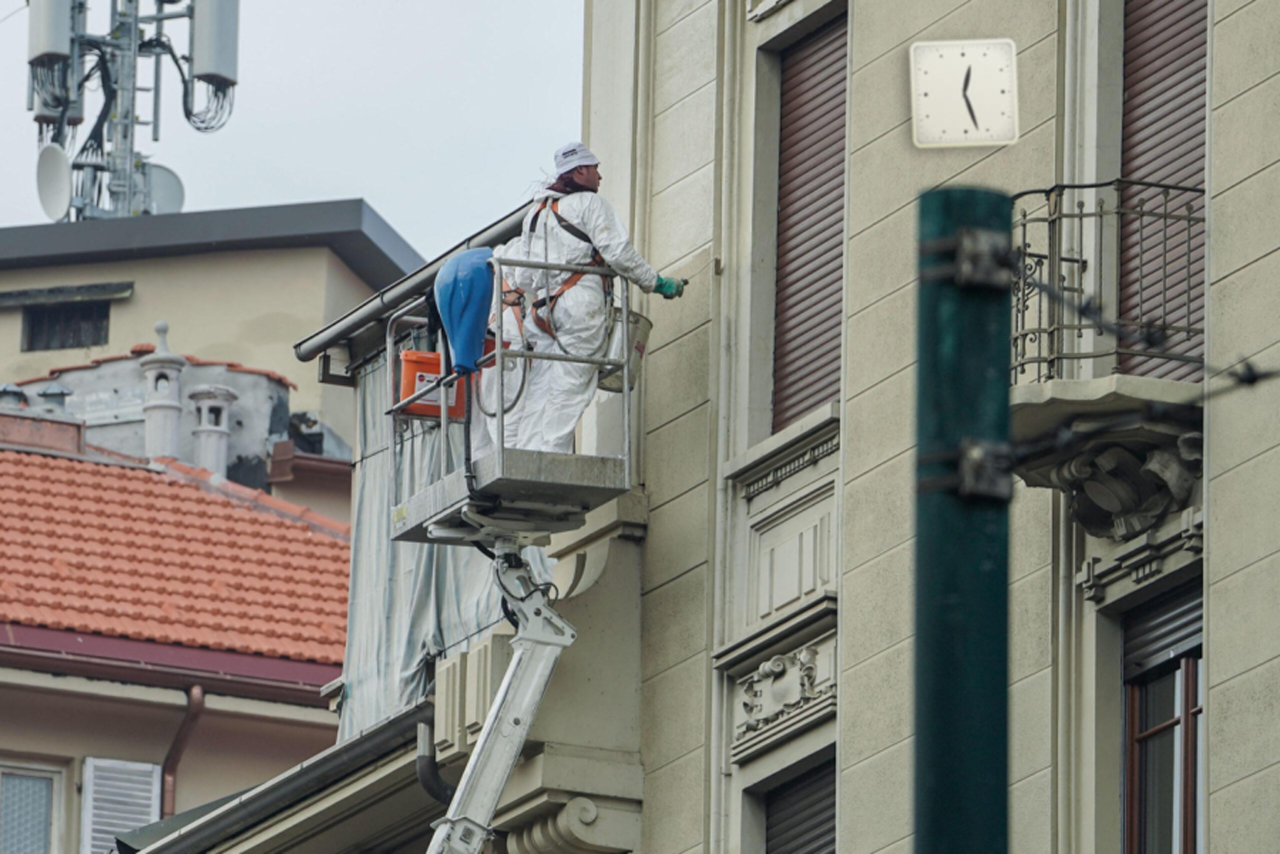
12,27
